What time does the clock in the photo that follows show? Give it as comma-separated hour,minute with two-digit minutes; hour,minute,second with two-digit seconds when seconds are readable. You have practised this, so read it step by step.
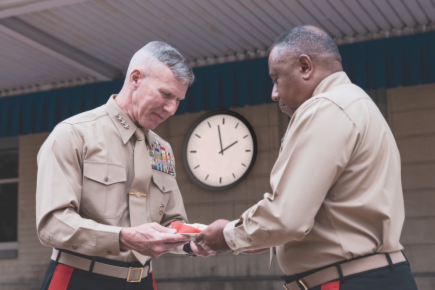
1,58
